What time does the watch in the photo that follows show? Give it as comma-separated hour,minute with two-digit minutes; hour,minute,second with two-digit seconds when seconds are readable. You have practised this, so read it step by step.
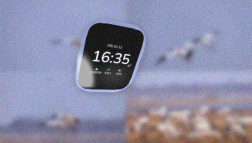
16,35
